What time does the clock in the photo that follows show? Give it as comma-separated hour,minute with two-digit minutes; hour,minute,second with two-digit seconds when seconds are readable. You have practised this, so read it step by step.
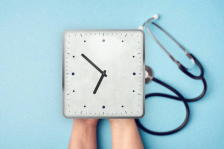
6,52
